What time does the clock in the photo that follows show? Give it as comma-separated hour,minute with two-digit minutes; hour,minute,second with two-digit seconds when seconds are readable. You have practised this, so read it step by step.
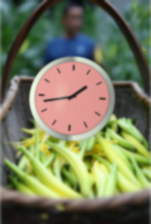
1,43
